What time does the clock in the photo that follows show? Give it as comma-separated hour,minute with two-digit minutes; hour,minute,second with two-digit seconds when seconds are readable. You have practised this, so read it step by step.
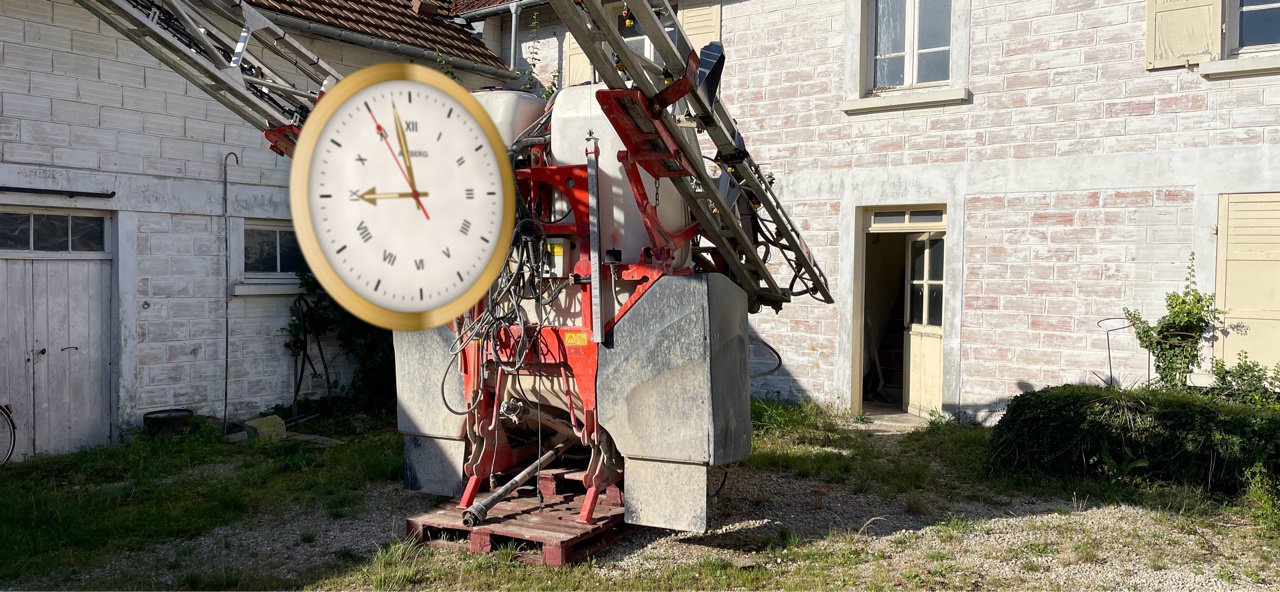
8,57,55
